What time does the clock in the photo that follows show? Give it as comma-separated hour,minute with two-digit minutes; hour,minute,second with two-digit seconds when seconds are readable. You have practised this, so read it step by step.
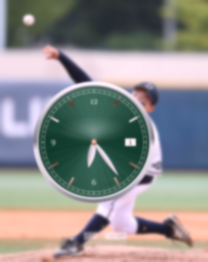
6,24
